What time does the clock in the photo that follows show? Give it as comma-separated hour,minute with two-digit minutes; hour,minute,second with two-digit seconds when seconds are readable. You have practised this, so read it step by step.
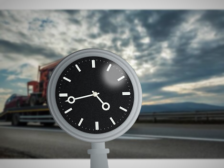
4,43
